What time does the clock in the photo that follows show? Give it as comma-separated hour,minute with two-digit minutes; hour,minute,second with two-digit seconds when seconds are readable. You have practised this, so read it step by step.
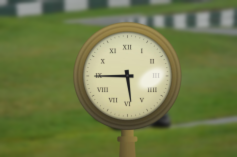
5,45
